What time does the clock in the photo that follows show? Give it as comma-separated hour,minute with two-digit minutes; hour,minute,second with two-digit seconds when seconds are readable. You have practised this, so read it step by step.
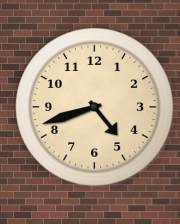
4,42
